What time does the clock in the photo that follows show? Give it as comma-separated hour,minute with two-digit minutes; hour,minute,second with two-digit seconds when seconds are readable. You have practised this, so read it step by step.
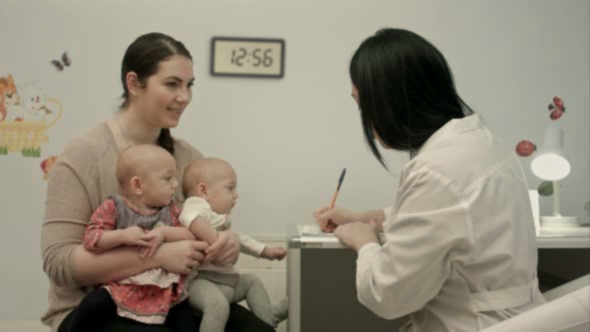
12,56
